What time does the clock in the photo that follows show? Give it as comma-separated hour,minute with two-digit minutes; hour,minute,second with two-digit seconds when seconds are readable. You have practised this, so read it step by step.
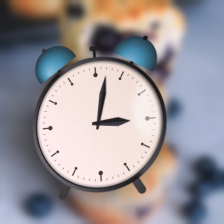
3,02
